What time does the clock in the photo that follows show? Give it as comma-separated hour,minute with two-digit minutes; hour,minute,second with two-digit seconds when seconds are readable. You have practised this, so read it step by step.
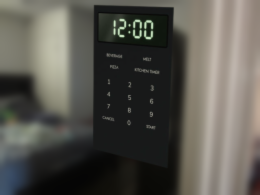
12,00
